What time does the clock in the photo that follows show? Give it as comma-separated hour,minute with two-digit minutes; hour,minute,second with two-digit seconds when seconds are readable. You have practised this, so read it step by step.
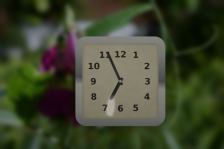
6,56
